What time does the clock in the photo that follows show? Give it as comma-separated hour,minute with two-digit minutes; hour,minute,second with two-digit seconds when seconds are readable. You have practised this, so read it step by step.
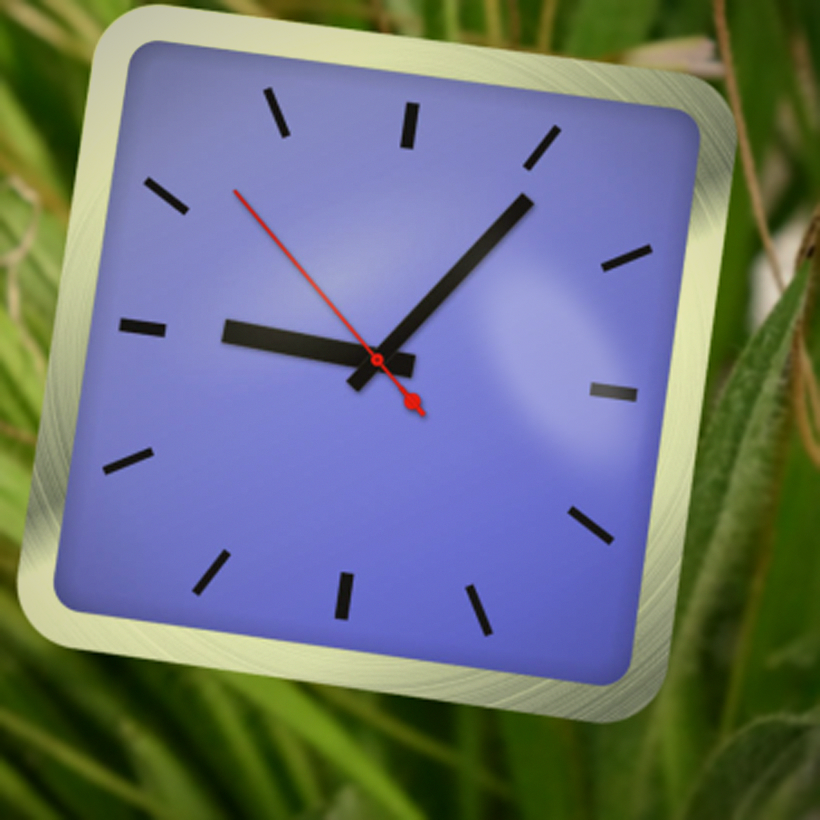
9,05,52
